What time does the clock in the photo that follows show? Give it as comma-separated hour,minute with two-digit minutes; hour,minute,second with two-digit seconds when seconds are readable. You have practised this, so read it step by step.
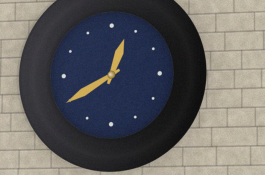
12,40
